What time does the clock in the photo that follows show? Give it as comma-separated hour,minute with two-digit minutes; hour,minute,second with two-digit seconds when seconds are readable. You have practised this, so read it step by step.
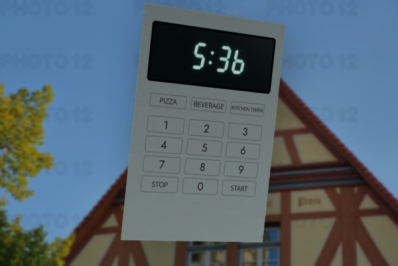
5,36
